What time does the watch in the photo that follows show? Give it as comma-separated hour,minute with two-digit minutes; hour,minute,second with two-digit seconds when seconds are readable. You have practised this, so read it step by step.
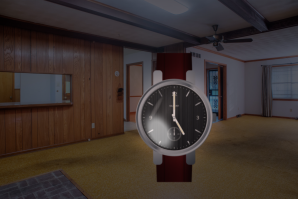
5,00
